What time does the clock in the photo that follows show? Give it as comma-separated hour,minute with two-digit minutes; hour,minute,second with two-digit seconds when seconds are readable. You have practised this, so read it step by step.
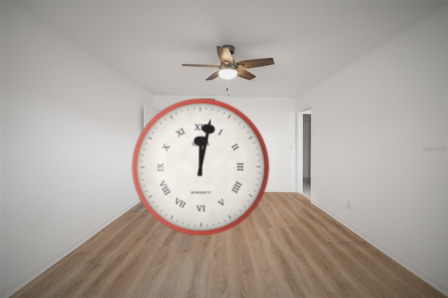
12,02
